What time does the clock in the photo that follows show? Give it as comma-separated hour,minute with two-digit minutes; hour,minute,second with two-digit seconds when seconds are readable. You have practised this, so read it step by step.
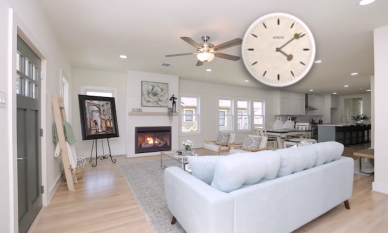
4,09
